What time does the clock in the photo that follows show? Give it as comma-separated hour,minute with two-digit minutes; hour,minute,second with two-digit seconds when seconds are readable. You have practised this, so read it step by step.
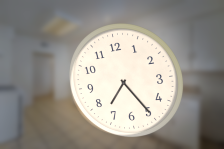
7,25
